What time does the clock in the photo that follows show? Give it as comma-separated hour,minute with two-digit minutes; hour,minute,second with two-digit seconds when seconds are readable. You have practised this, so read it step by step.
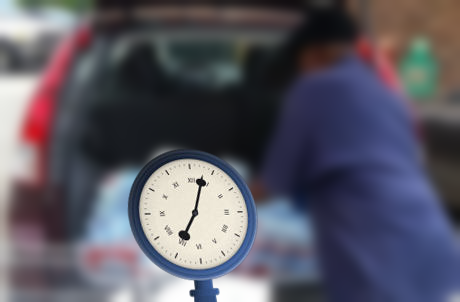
7,03
